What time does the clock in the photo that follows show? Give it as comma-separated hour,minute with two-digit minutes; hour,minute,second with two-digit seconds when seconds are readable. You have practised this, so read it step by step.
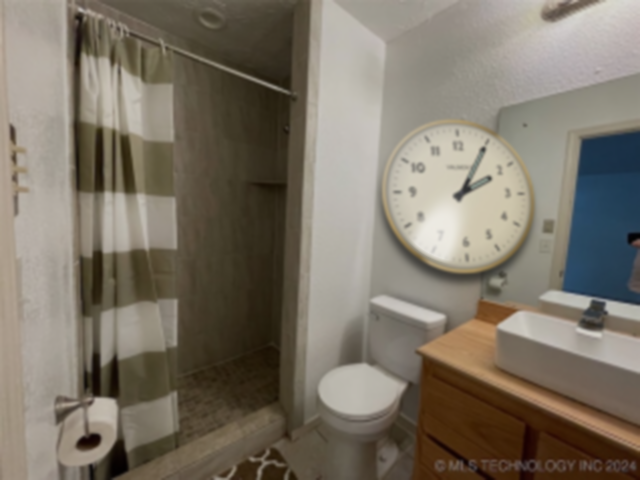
2,05
